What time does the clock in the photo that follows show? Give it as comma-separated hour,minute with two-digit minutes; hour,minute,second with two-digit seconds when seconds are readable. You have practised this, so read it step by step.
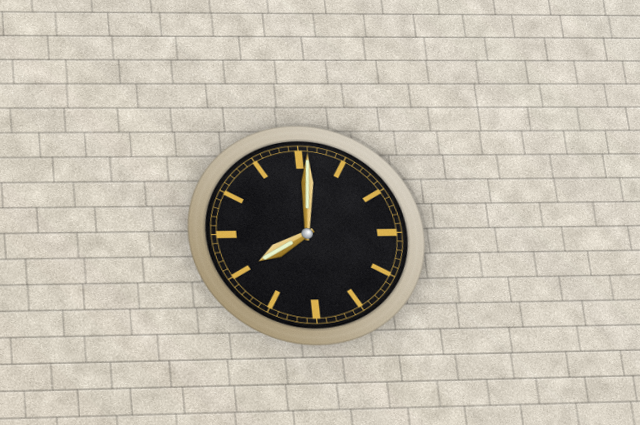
8,01
